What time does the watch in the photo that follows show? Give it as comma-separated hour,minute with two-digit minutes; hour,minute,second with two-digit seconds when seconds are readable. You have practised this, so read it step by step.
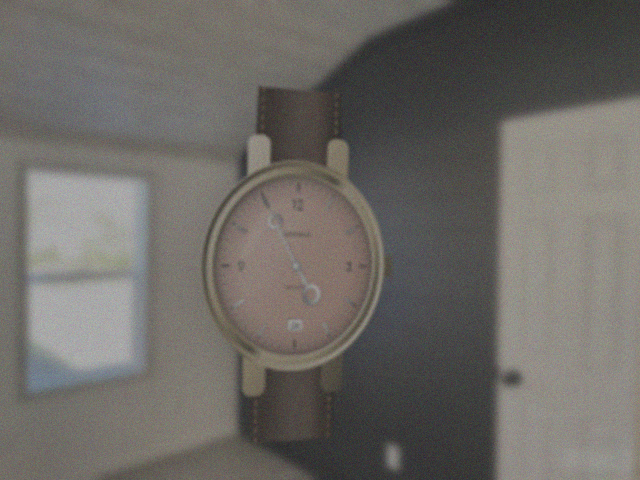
4,55
